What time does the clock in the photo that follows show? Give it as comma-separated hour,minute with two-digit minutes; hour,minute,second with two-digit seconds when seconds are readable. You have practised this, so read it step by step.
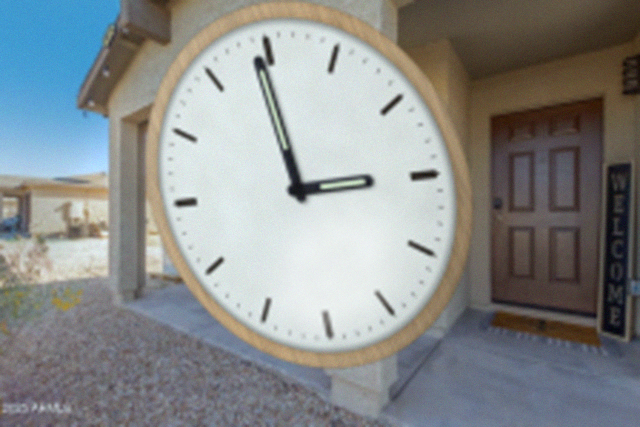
2,59
